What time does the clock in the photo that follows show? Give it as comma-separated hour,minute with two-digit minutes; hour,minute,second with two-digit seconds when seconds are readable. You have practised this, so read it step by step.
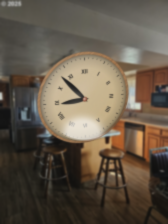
8,53
